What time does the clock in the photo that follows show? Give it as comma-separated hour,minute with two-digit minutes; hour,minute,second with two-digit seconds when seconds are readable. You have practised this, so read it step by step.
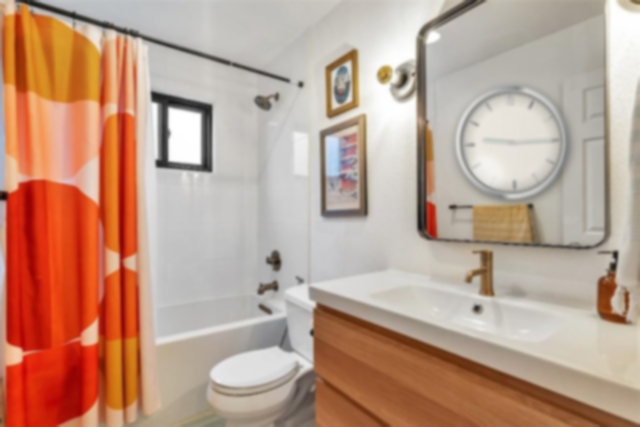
9,15
